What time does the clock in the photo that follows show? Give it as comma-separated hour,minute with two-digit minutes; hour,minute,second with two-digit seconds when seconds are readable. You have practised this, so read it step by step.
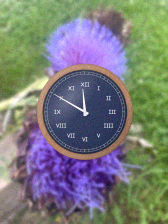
11,50
